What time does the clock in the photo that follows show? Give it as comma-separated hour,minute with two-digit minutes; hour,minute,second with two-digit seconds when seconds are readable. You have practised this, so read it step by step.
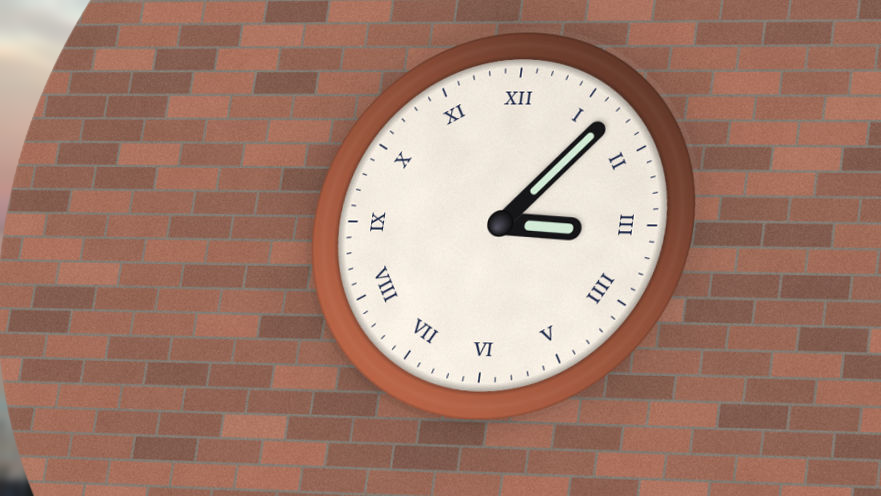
3,07
